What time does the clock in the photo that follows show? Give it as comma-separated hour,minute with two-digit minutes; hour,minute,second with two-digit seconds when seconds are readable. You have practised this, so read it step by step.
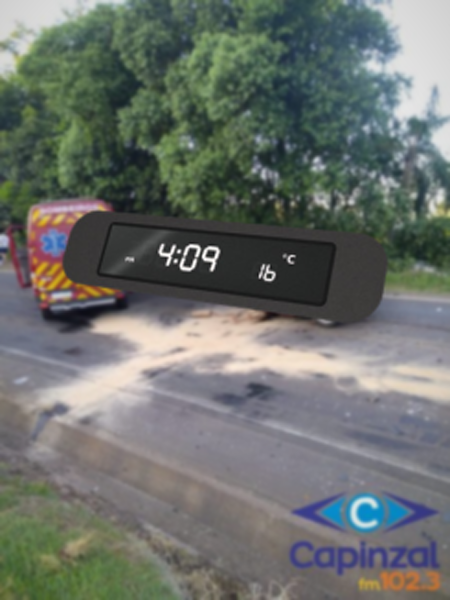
4,09
